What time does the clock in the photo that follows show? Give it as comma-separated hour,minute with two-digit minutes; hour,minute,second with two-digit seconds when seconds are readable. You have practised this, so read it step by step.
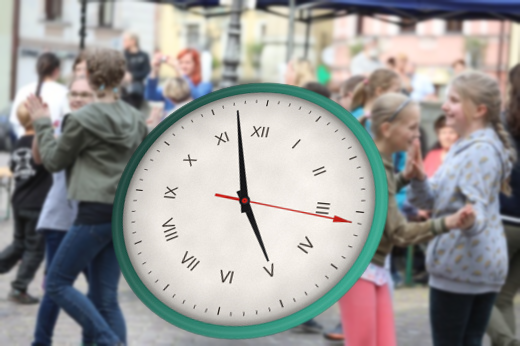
4,57,16
